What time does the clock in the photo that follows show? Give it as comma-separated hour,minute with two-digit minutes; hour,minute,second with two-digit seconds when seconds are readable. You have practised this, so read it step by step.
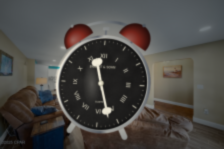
11,27
